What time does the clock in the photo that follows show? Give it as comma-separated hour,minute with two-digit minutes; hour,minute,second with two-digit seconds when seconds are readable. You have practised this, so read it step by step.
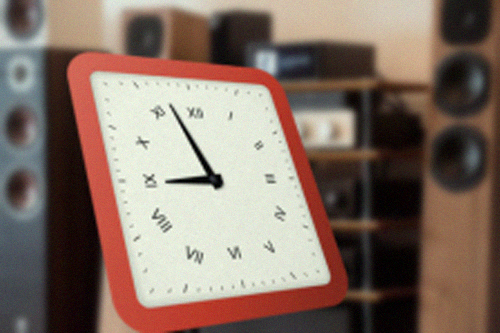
8,57
